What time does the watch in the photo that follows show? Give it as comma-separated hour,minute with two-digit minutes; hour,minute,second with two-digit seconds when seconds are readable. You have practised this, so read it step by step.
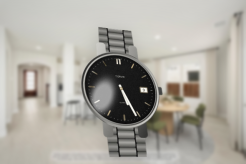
5,26
